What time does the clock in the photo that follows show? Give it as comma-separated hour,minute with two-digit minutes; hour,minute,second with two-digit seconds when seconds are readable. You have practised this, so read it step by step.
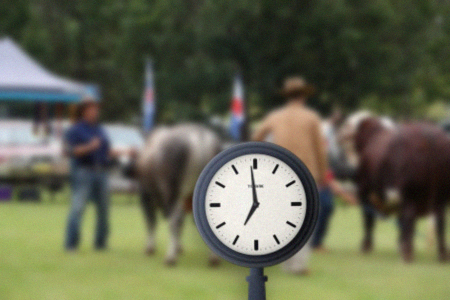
6,59
